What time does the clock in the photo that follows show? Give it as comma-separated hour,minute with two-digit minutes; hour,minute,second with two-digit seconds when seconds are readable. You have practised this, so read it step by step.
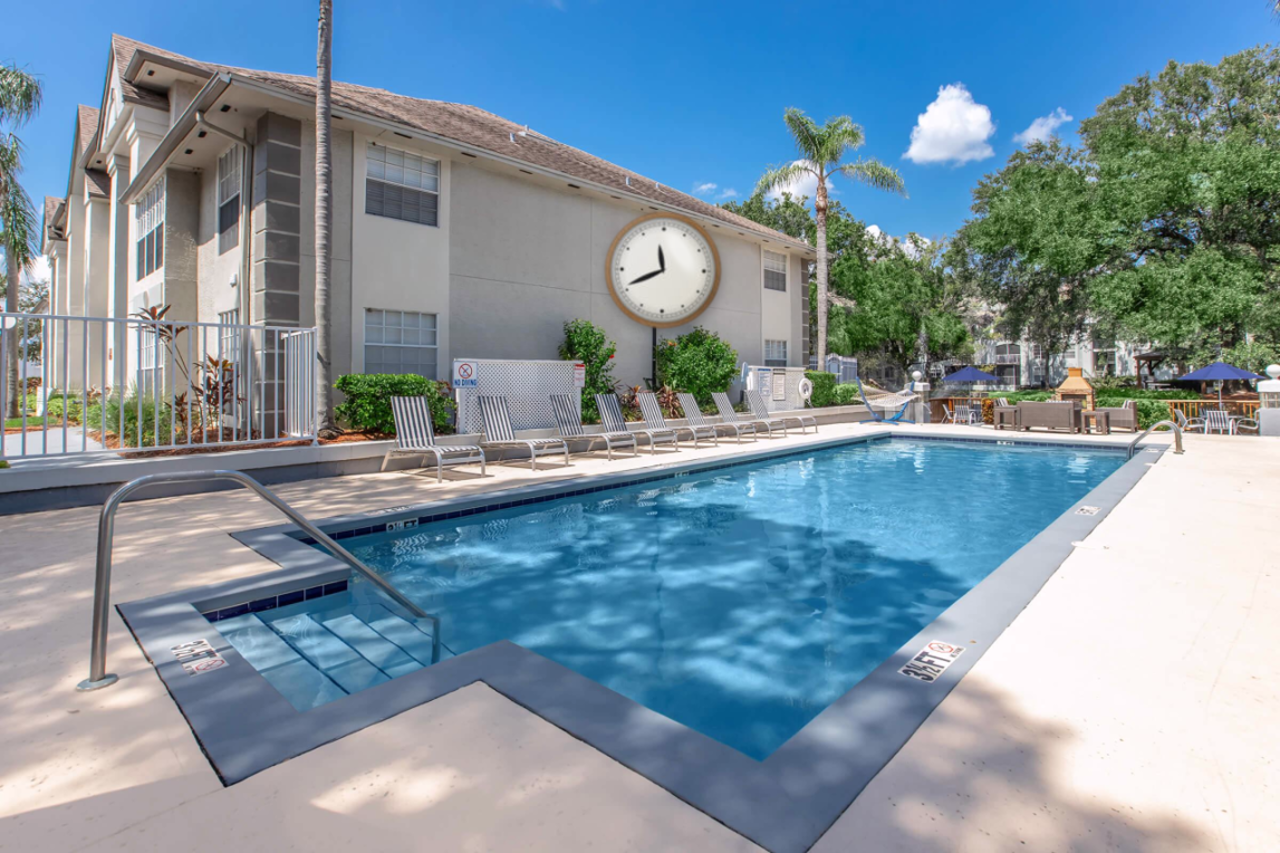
11,41
